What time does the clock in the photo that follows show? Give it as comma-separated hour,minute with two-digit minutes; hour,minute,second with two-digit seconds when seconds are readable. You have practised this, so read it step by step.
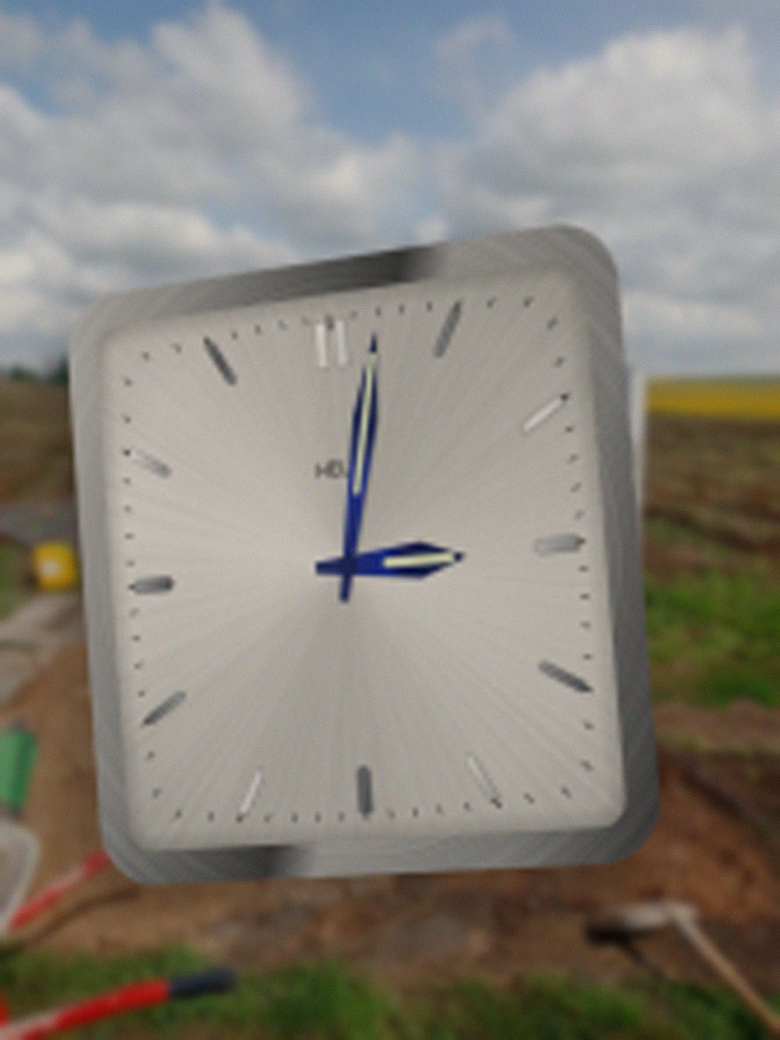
3,02
